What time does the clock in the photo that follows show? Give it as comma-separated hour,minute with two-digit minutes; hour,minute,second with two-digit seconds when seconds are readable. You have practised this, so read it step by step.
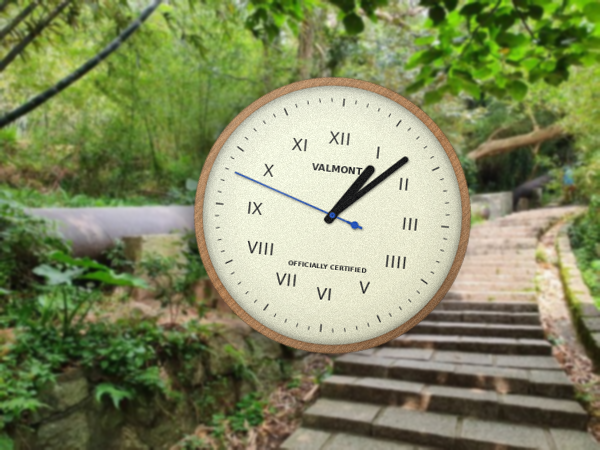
1,07,48
